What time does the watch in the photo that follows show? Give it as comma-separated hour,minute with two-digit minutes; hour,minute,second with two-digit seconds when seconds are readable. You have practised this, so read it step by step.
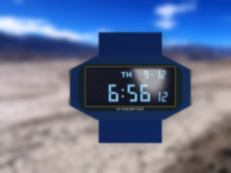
6,56
